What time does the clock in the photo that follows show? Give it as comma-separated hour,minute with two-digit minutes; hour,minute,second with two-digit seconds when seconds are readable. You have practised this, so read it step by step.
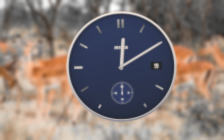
12,10
